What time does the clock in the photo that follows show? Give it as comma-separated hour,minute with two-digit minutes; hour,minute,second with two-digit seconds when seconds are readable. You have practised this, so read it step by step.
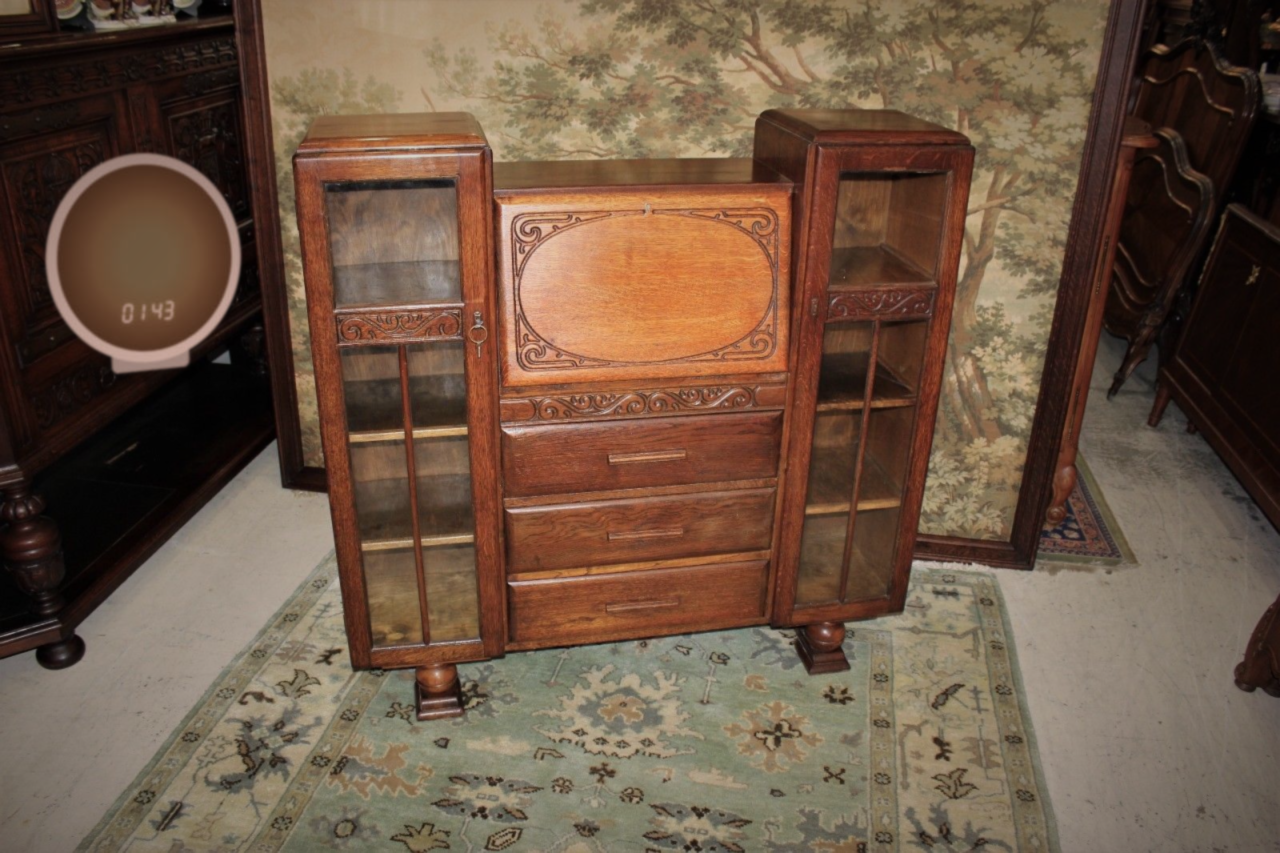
1,43
